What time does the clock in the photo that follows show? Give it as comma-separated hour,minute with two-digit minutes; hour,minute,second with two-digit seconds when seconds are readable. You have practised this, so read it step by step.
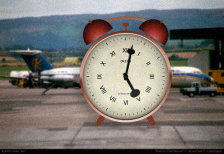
5,02
